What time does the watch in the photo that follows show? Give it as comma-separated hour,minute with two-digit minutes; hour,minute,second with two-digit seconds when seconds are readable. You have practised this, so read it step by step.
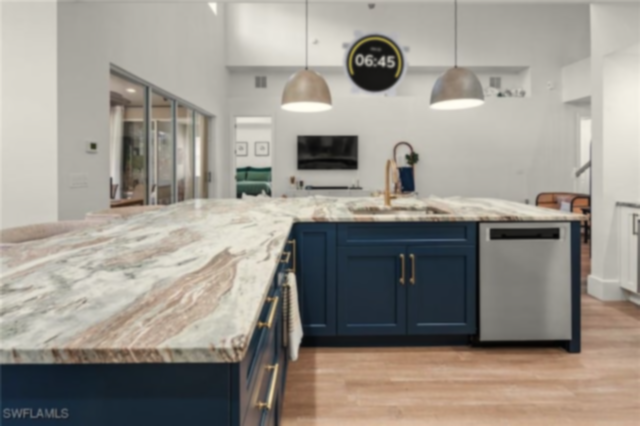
6,45
